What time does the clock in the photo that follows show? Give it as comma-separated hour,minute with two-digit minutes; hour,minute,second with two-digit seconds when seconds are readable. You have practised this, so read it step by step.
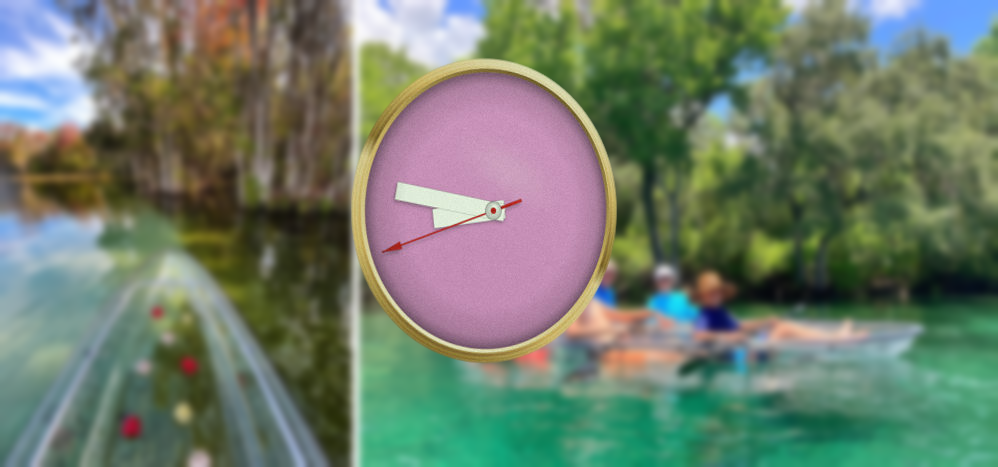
8,46,42
